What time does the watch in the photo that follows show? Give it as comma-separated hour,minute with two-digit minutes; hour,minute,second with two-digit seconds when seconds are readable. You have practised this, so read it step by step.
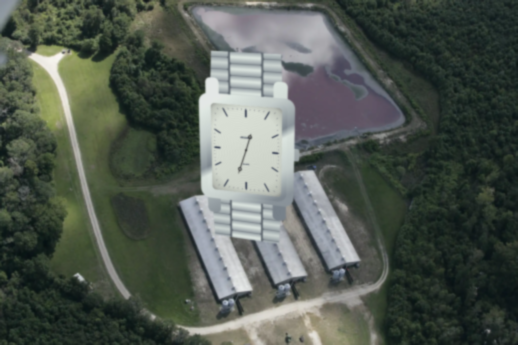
12,33
